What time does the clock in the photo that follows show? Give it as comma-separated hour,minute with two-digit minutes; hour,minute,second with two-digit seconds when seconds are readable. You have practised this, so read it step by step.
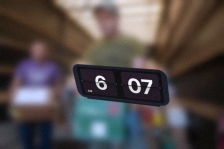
6,07
